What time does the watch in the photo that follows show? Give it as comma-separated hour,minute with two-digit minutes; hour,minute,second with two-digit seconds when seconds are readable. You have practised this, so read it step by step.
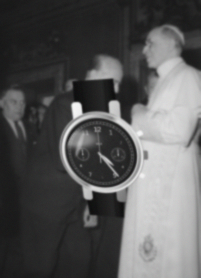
4,24
